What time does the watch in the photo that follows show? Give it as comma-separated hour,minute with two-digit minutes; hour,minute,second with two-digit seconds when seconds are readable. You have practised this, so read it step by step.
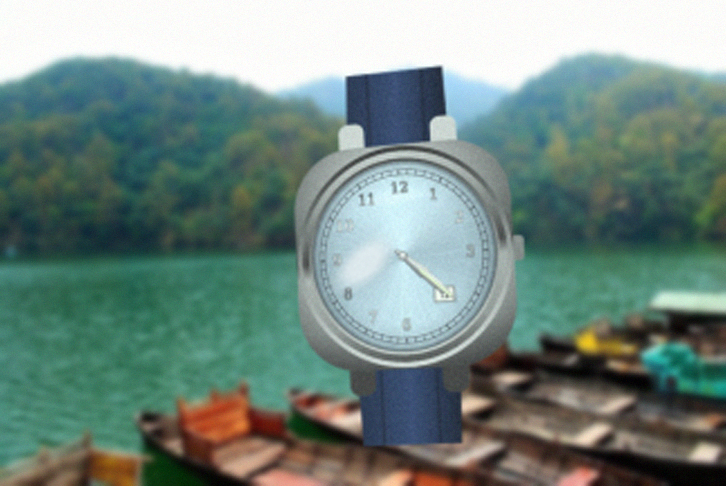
4,22
